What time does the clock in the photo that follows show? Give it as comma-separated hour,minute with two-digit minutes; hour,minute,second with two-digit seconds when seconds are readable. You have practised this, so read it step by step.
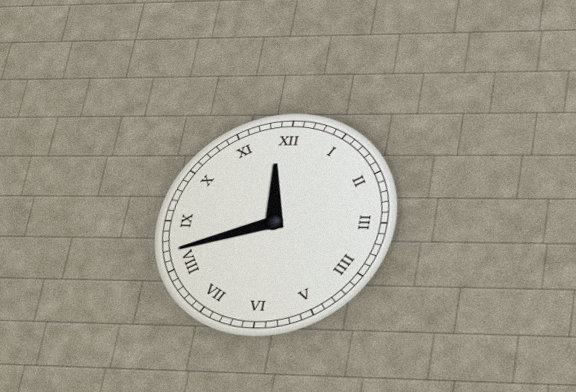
11,42
